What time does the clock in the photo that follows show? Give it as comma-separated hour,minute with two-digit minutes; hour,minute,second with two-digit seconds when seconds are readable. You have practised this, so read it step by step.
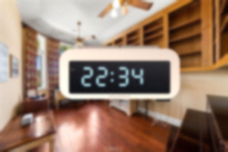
22,34
